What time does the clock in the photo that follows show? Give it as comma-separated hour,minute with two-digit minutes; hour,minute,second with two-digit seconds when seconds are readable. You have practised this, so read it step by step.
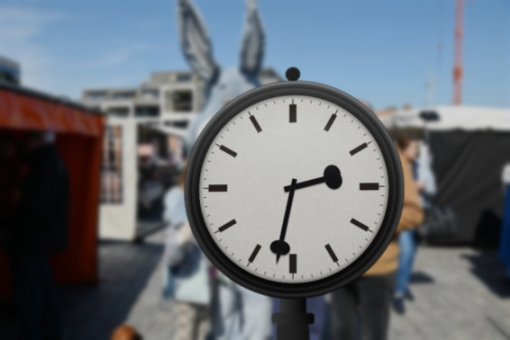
2,32
